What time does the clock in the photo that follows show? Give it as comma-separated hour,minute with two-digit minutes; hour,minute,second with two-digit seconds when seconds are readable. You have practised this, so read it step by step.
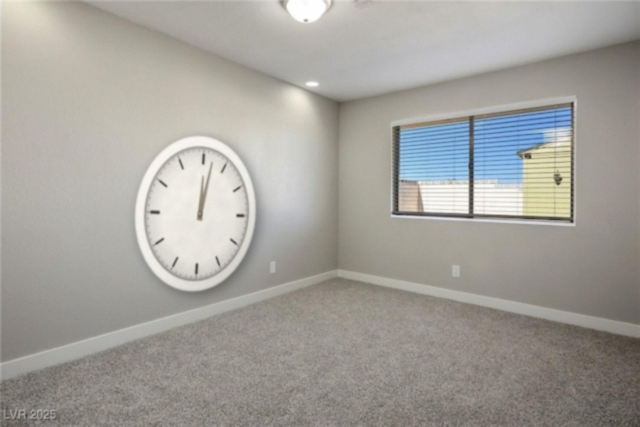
12,02
